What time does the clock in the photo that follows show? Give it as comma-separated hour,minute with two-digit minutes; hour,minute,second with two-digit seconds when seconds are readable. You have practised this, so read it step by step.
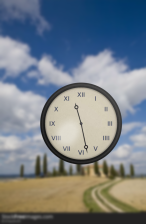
11,28
